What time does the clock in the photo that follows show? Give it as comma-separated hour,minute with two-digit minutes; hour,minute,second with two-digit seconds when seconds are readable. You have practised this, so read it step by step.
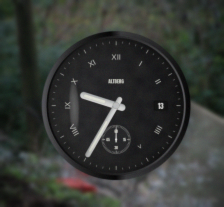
9,35
